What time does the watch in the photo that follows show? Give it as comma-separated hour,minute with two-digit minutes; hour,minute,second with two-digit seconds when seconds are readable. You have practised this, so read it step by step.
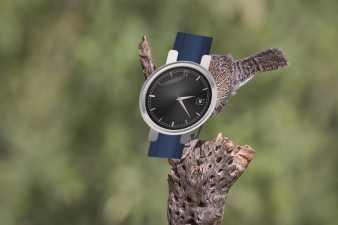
2,23
